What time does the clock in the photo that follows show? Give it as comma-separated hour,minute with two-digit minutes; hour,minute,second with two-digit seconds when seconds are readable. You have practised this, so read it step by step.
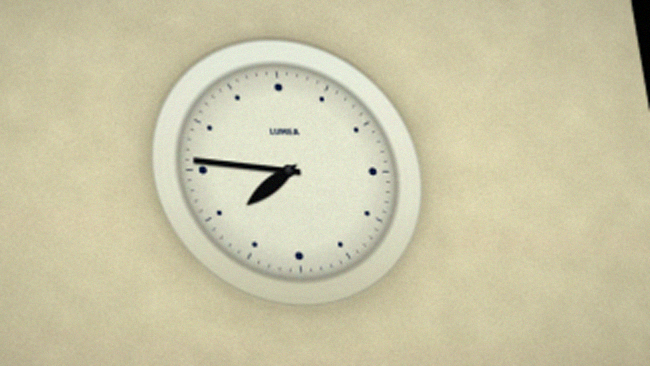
7,46
